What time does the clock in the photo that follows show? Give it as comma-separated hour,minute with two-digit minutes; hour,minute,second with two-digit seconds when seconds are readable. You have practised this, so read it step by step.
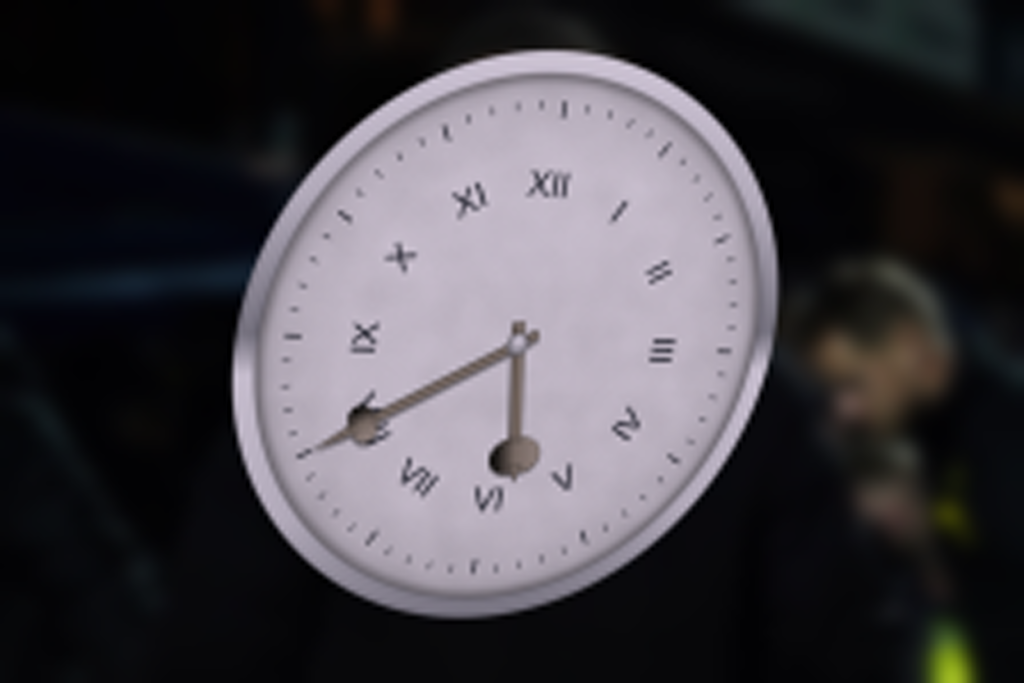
5,40
